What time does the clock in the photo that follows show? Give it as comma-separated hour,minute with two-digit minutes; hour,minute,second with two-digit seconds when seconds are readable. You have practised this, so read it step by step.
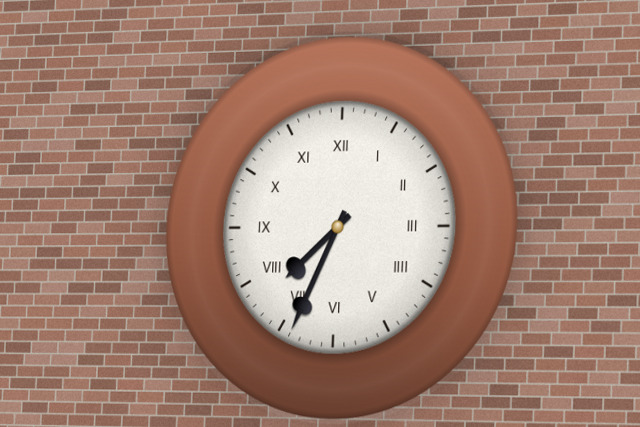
7,34
